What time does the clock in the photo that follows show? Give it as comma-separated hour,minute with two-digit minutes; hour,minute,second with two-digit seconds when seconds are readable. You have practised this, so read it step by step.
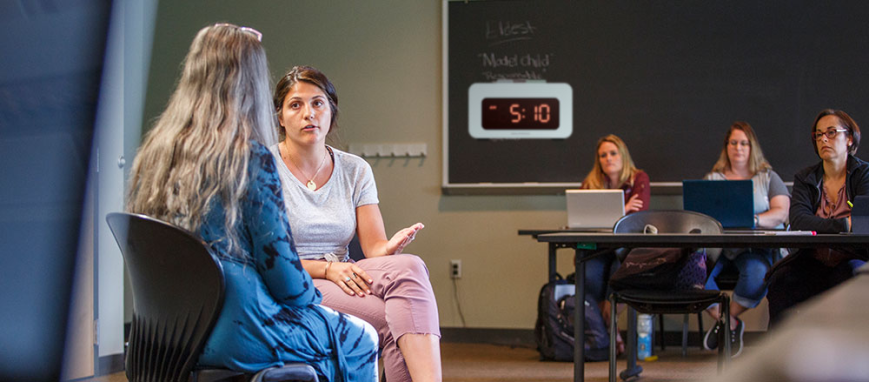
5,10
